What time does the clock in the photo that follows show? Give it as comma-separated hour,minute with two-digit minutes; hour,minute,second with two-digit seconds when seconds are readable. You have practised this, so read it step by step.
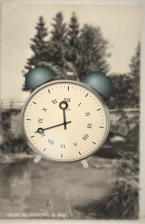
11,41
